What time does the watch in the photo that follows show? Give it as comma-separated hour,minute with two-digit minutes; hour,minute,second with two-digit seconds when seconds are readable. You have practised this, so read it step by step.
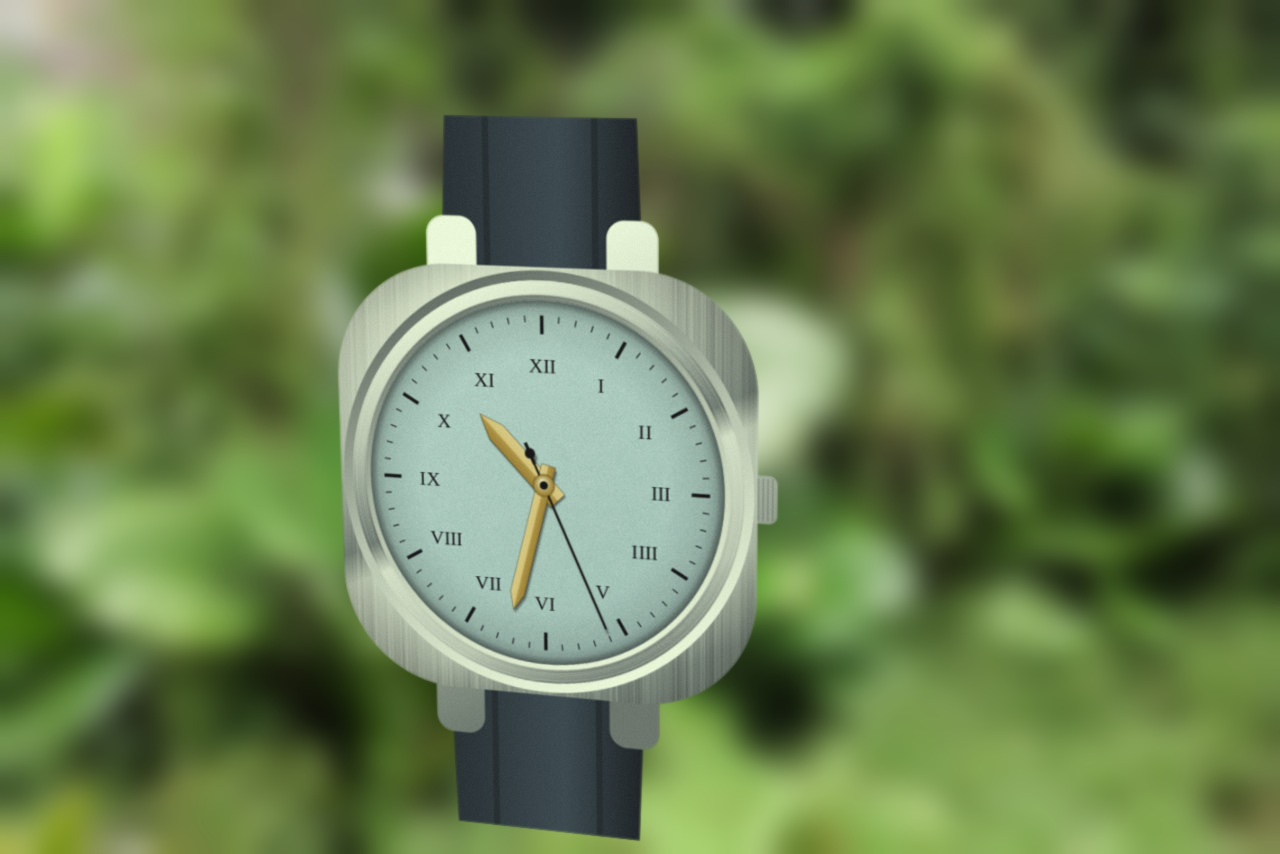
10,32,26
